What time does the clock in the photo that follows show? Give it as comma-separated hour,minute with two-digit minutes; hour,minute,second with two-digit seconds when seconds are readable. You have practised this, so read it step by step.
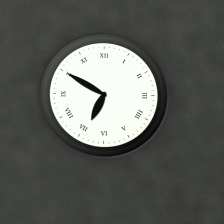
6,50
